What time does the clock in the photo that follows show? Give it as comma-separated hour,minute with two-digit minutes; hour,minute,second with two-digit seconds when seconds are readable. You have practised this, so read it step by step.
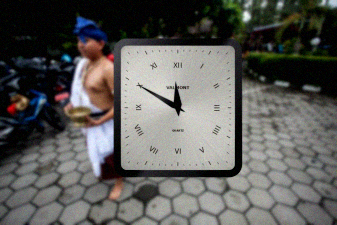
11,50
